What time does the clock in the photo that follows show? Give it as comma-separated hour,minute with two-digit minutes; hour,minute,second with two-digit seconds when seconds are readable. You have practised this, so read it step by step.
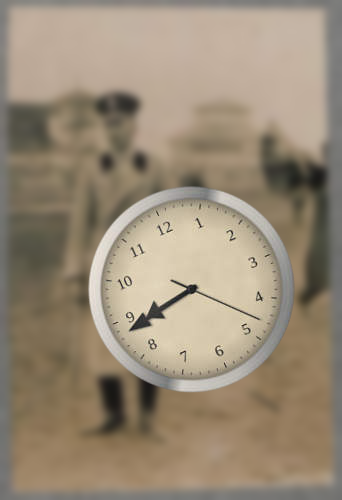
8,43,23
